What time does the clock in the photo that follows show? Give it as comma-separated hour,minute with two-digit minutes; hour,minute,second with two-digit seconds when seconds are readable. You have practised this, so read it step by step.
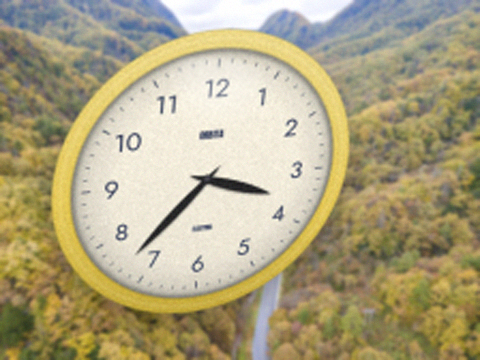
3,37
